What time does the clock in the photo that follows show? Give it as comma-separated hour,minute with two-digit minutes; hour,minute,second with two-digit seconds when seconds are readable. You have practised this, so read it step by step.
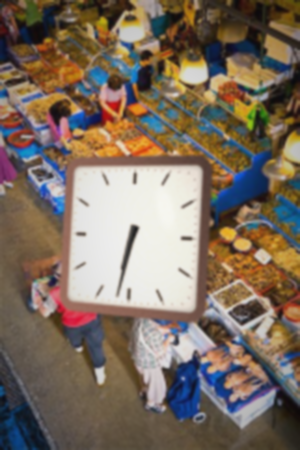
6,32
